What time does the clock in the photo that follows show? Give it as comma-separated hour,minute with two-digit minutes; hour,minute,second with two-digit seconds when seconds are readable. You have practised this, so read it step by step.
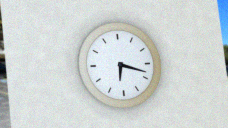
6,18
